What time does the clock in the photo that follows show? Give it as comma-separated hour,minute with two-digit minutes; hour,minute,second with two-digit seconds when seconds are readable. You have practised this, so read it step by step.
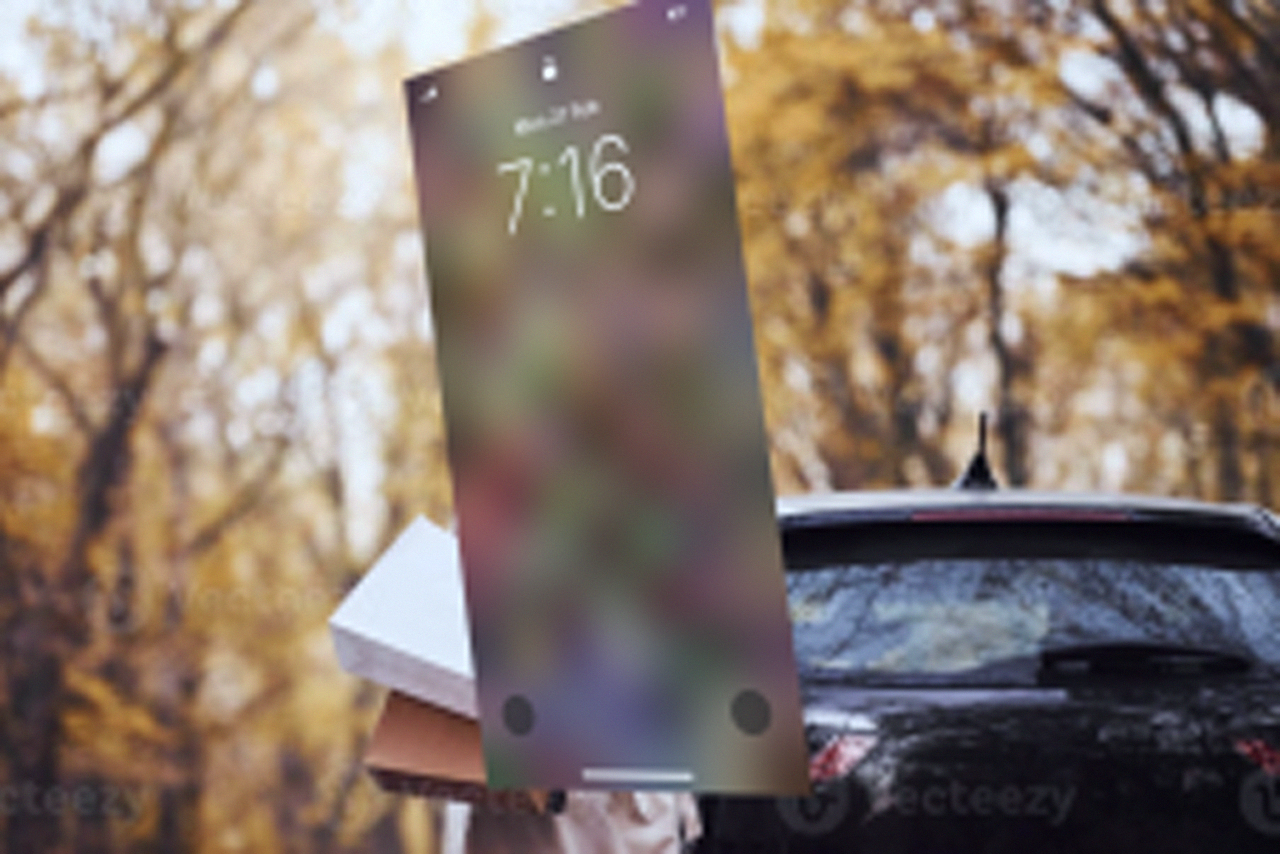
7,16
